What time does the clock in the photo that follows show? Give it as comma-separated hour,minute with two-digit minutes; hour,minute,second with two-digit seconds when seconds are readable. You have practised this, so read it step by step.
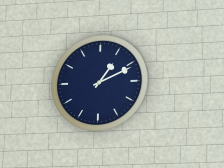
1,11
